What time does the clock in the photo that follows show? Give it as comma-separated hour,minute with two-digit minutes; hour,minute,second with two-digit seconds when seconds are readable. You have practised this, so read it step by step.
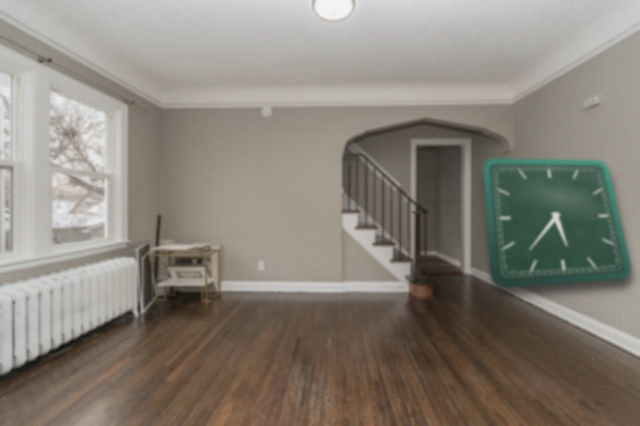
5,37
